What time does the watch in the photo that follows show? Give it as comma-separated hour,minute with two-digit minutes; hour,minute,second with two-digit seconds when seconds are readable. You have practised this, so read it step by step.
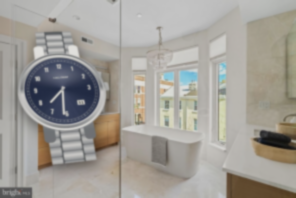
7,31
